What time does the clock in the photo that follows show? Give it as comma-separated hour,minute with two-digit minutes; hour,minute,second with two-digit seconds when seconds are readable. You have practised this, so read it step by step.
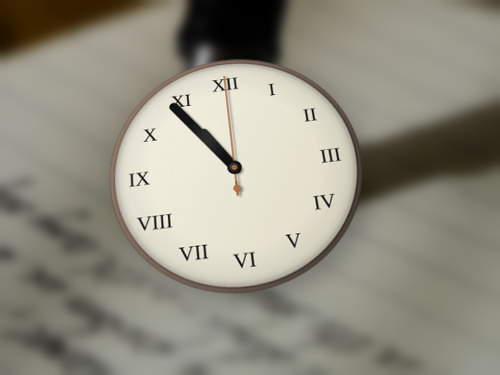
10,54,00
